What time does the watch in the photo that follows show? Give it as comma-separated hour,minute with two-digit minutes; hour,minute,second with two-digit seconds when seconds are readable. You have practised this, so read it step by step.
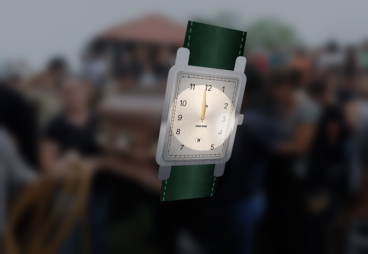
11,59
